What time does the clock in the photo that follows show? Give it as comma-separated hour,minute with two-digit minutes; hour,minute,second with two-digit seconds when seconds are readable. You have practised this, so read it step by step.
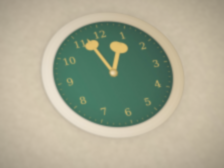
12,57
